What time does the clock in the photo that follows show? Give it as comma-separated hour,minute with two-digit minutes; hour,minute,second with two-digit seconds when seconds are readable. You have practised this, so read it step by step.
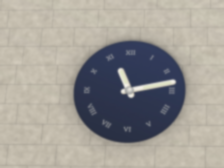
11,13
